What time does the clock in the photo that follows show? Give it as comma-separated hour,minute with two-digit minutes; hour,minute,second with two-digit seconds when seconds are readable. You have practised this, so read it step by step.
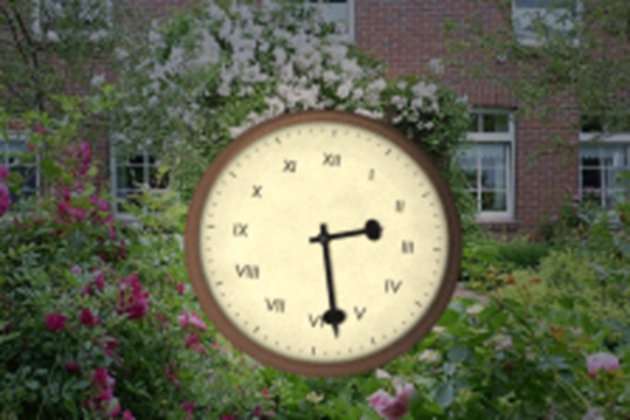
2,28
